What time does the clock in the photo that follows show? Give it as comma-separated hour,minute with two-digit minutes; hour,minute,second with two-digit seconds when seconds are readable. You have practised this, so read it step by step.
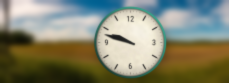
9,48
